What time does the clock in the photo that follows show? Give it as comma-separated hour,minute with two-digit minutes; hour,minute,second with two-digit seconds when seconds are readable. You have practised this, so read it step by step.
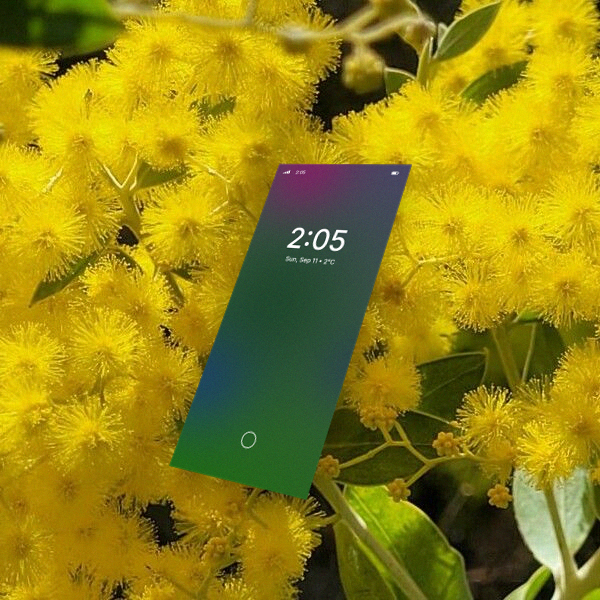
2,05
